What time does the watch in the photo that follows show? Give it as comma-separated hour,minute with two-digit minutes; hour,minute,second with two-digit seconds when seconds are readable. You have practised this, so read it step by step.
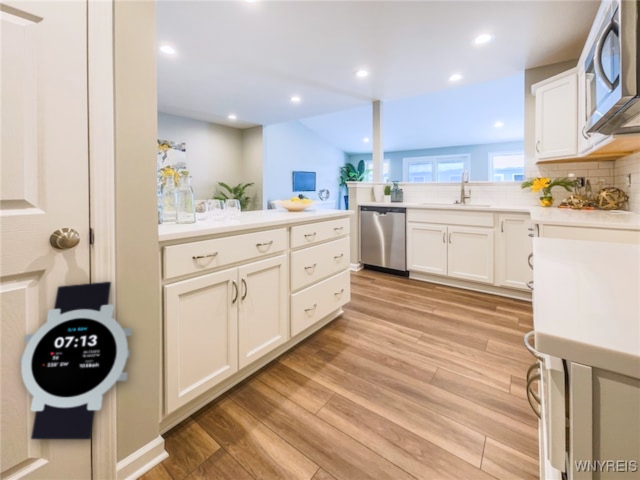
7,13
